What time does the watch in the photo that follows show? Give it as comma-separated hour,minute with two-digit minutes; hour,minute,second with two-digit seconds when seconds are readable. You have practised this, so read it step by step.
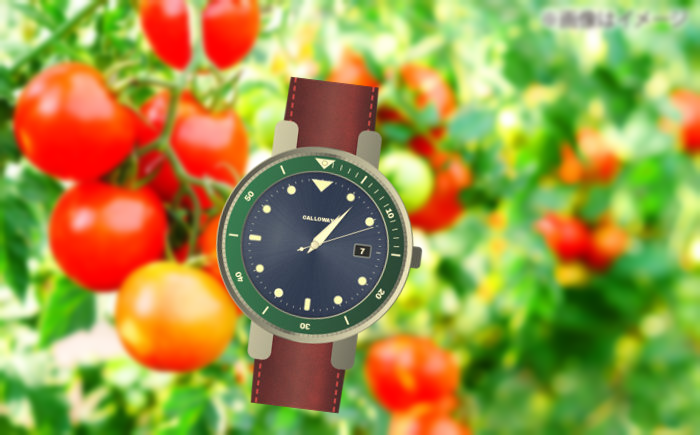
1,06,11
